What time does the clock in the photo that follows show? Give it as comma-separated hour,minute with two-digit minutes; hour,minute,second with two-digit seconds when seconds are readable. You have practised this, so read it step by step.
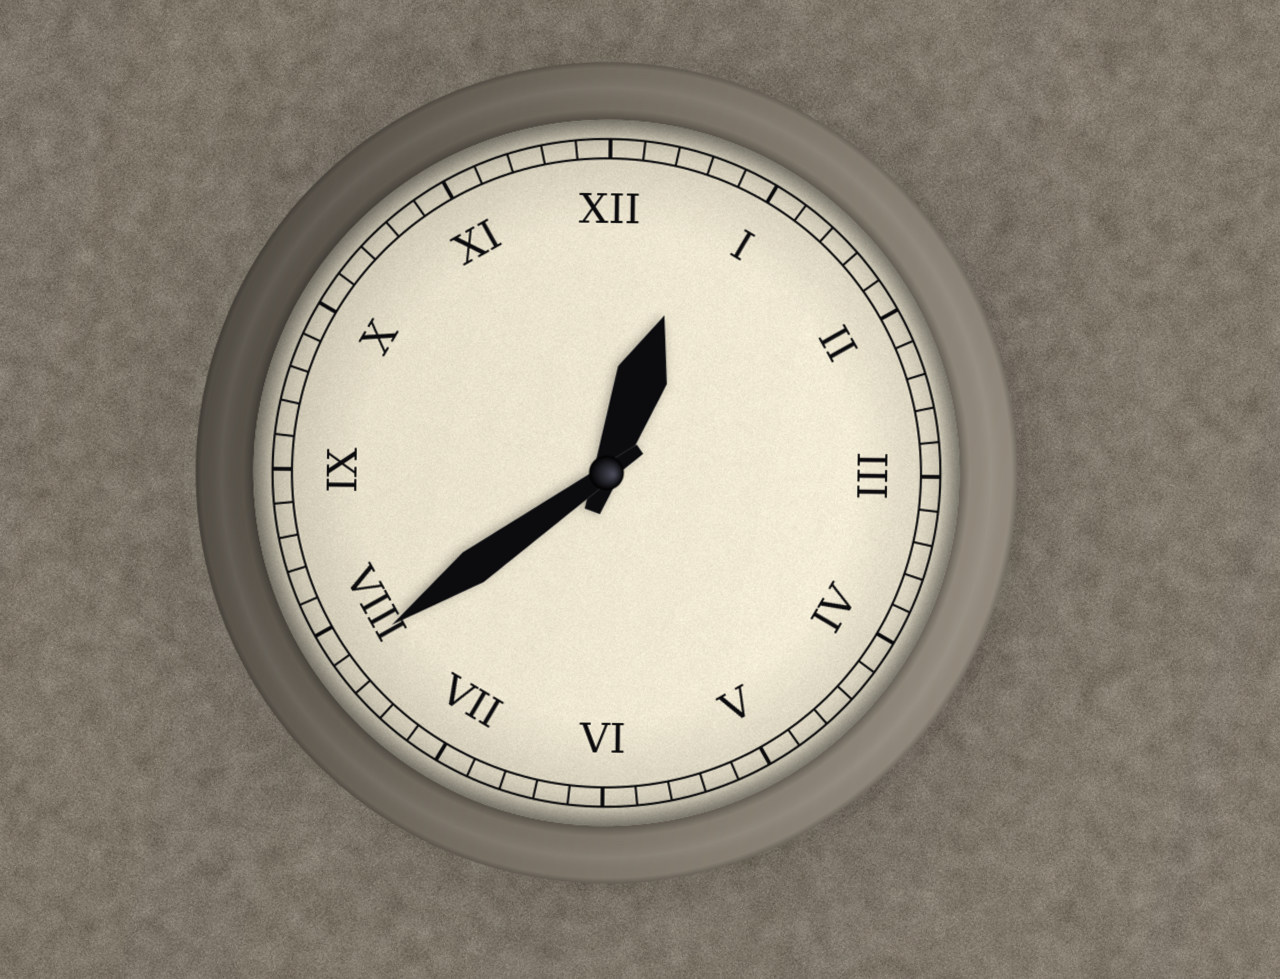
12,39
